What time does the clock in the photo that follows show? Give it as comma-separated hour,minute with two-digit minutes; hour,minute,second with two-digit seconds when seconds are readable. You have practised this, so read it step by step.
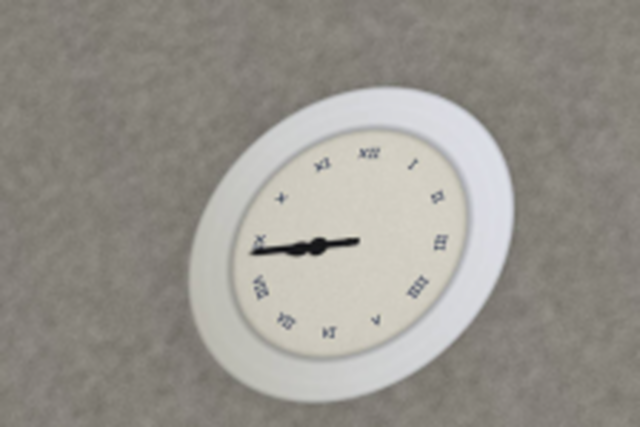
8,44
